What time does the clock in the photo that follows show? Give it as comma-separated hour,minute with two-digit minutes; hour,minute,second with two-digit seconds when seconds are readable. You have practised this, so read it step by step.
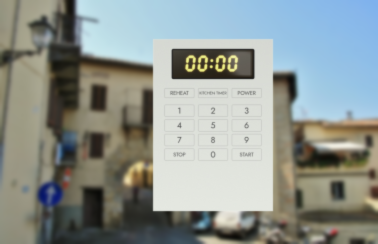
0,00
